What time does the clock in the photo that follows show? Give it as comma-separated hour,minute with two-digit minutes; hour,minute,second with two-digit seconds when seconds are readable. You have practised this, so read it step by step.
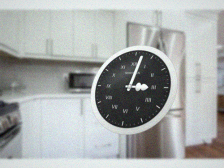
3,02
